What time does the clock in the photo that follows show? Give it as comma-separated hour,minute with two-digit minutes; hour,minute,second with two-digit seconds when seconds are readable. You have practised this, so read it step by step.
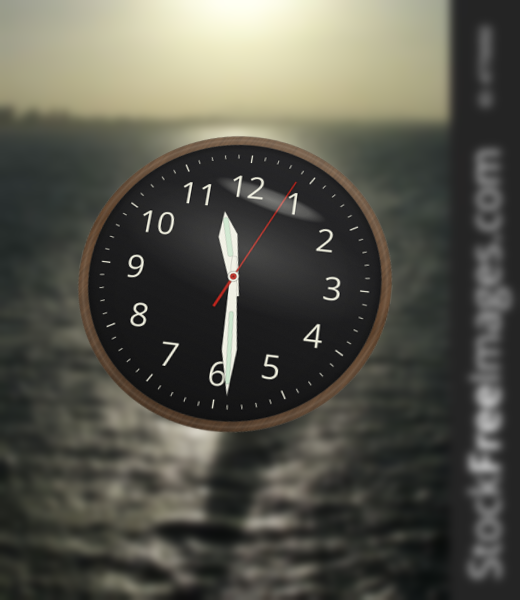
11,29,04
